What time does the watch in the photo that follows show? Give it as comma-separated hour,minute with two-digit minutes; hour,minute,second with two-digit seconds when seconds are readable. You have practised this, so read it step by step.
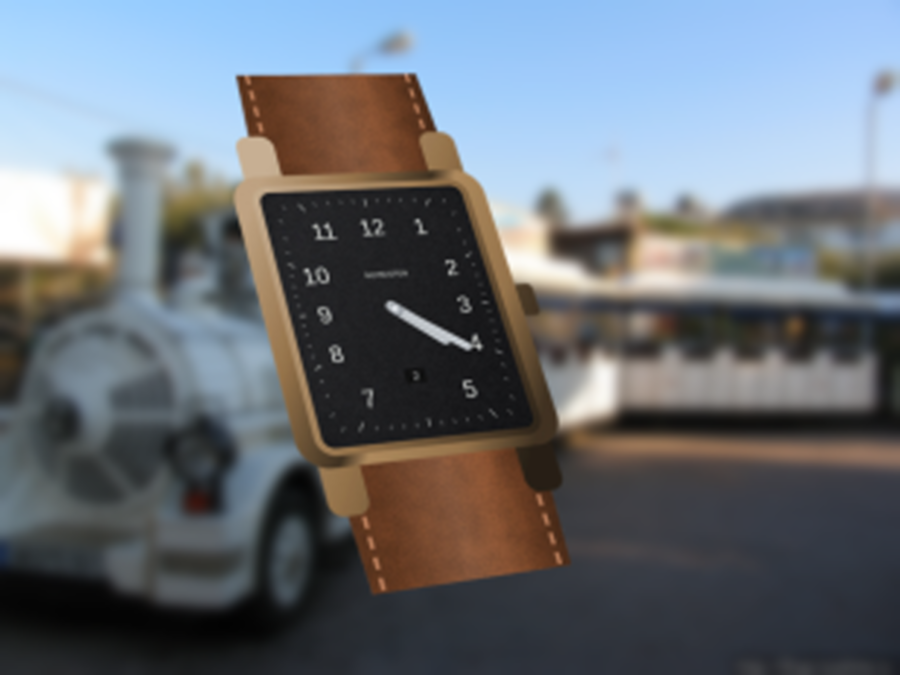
4,21
